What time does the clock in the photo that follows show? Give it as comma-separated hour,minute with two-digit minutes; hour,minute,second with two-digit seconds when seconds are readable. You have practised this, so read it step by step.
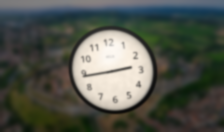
2,44
